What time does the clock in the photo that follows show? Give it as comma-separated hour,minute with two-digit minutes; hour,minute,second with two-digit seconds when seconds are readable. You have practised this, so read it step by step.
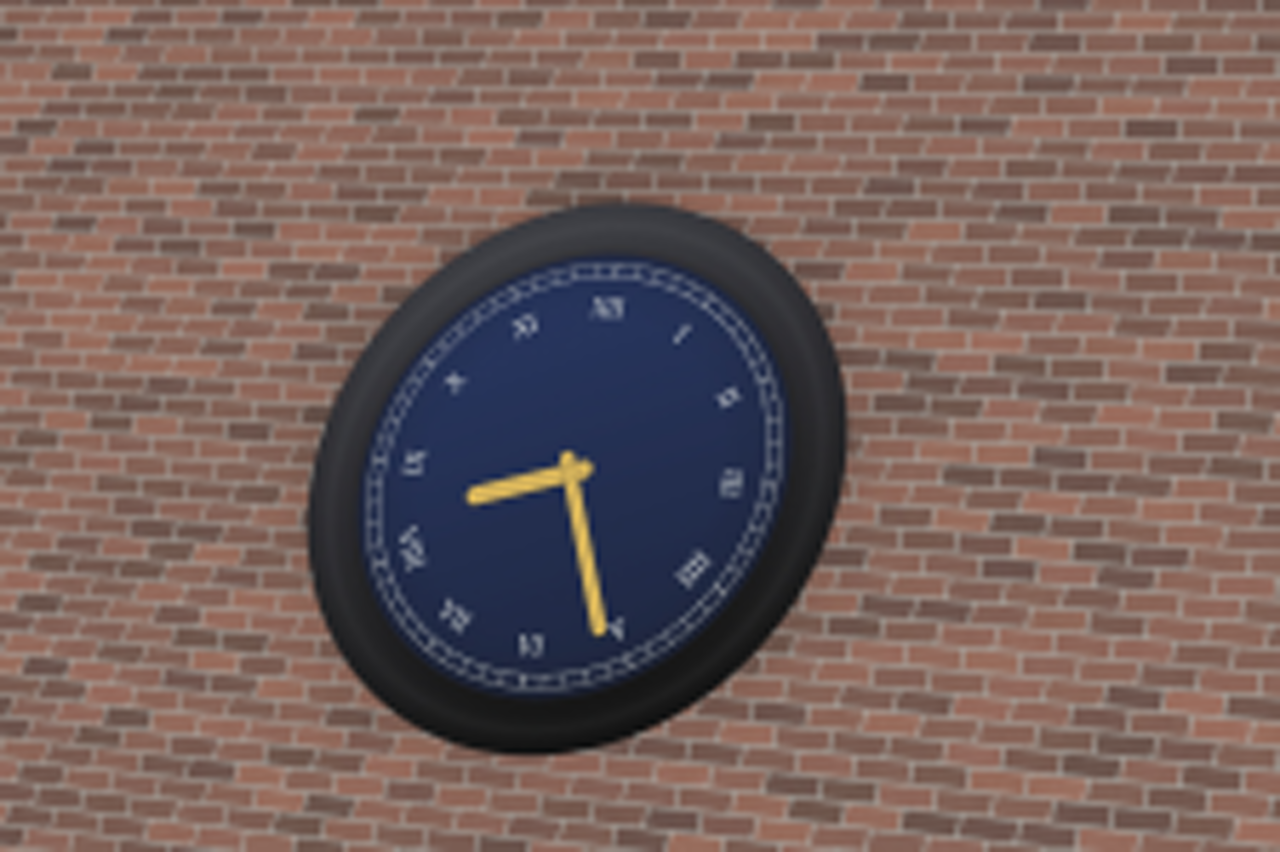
8,26
